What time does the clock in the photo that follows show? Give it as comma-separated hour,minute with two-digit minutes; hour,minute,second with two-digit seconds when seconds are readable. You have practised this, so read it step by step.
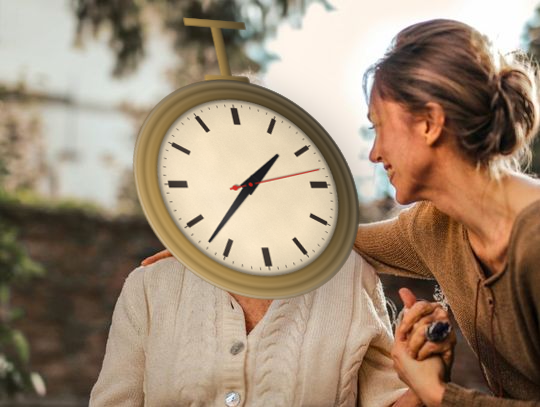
1,37,13
